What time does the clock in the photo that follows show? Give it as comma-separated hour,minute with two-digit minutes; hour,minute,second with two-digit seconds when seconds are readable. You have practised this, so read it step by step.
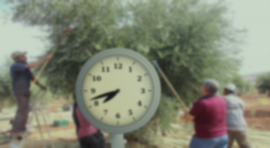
7,42
